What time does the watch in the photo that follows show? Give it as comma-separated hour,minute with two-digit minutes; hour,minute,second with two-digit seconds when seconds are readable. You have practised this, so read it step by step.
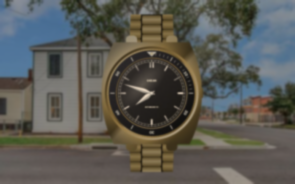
7,48
